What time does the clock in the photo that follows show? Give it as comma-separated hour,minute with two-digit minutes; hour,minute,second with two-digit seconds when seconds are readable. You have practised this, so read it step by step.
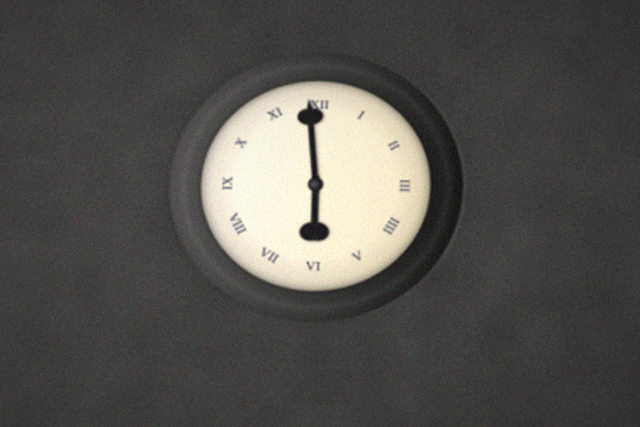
5,59
